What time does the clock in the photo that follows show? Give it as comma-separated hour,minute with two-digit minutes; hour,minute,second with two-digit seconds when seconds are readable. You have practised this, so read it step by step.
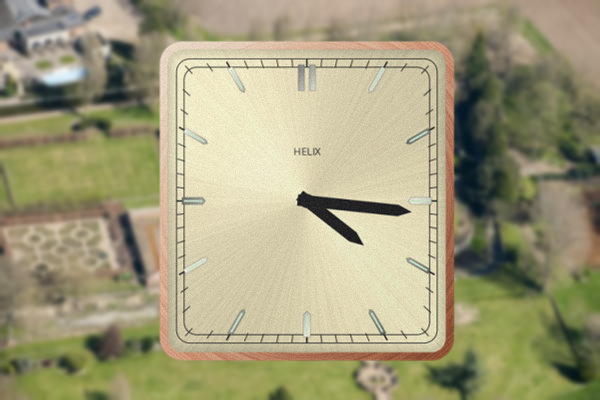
4,16
